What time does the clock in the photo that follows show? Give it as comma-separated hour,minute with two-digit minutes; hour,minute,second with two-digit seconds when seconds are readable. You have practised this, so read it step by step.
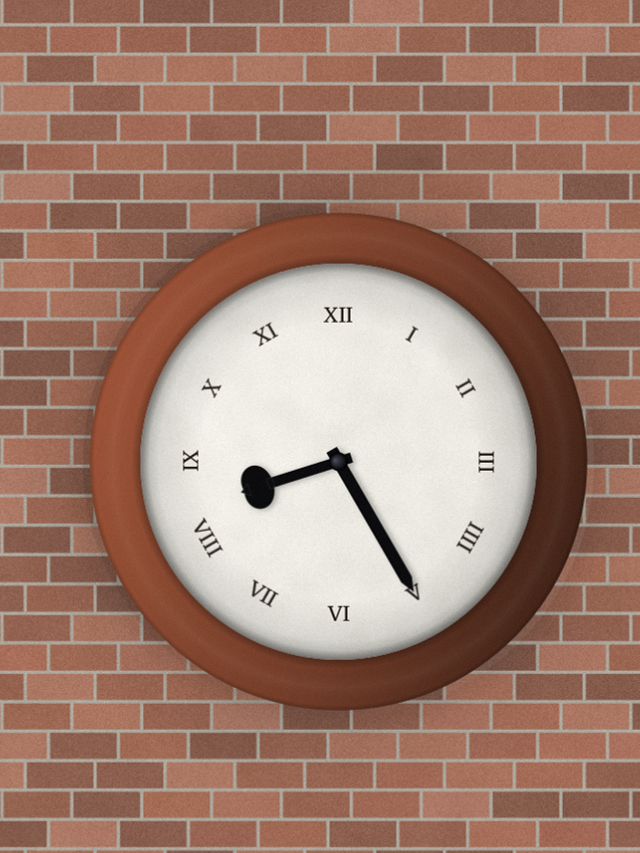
8,25
